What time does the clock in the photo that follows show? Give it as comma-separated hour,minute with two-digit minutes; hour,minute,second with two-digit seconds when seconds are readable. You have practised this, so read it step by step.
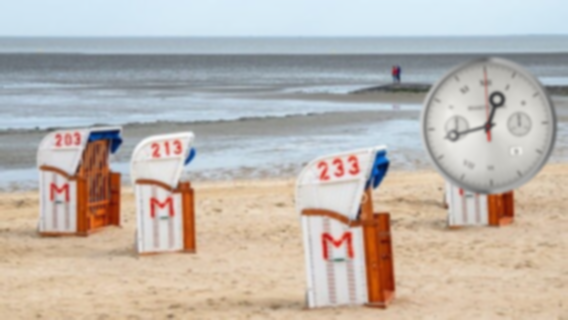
12,43
